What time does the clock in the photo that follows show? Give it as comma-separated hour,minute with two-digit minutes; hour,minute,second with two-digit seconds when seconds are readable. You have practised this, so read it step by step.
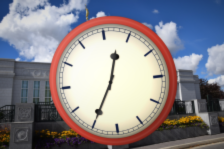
12,35
